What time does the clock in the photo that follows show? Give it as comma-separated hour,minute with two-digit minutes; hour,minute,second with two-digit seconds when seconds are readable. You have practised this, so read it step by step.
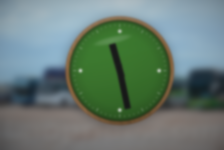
11,28
